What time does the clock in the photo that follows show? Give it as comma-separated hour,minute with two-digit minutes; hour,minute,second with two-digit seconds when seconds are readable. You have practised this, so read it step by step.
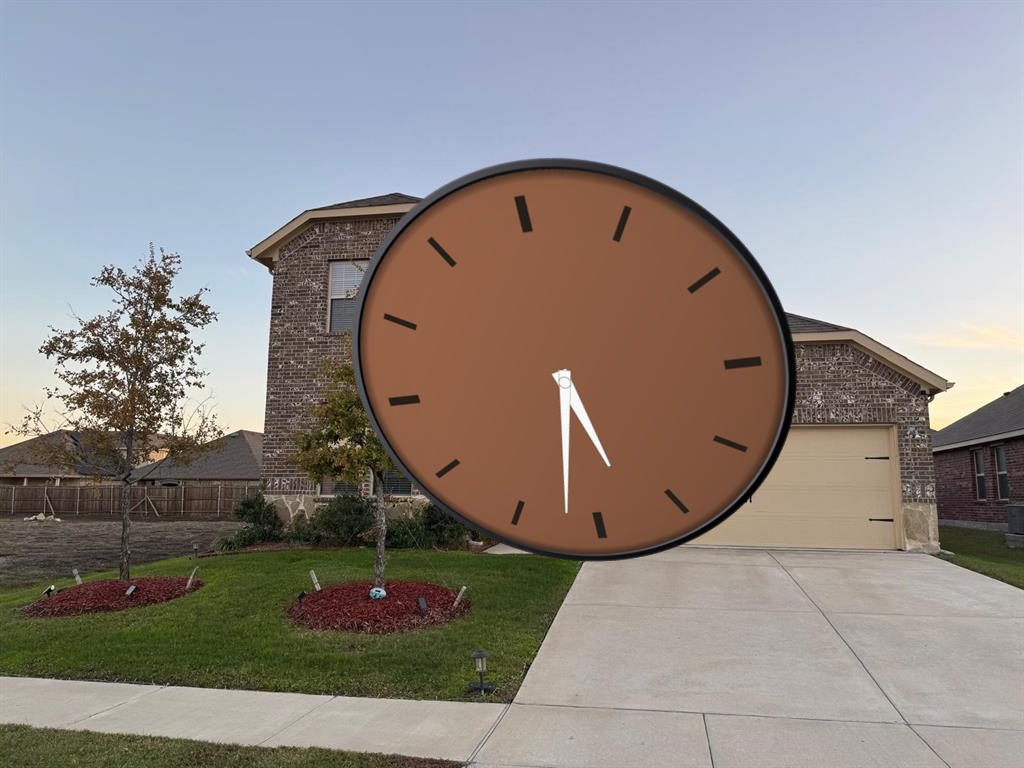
5,32
